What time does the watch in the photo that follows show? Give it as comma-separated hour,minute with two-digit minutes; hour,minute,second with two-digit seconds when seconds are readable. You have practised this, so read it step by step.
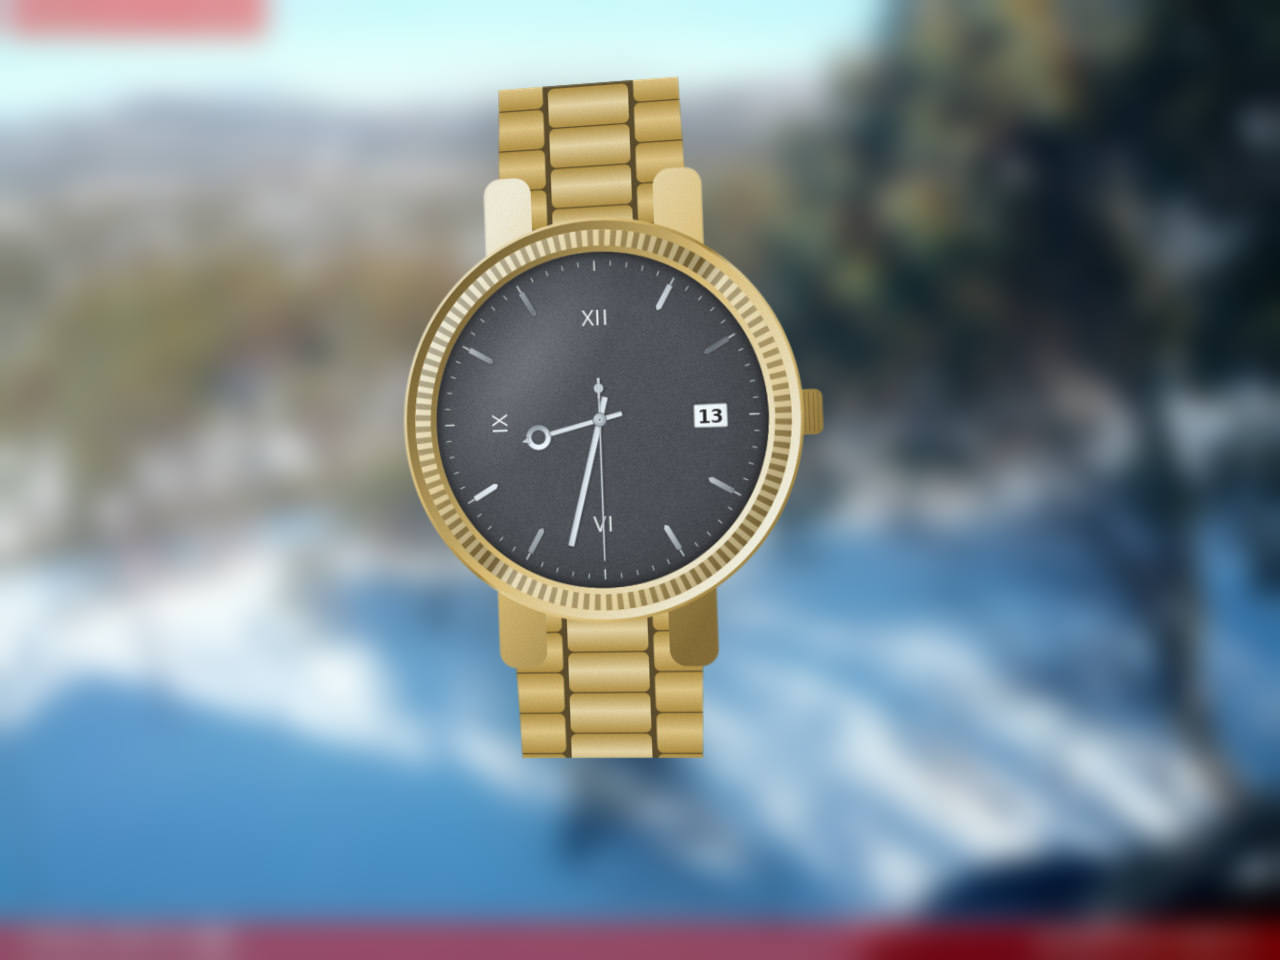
8,32,30
